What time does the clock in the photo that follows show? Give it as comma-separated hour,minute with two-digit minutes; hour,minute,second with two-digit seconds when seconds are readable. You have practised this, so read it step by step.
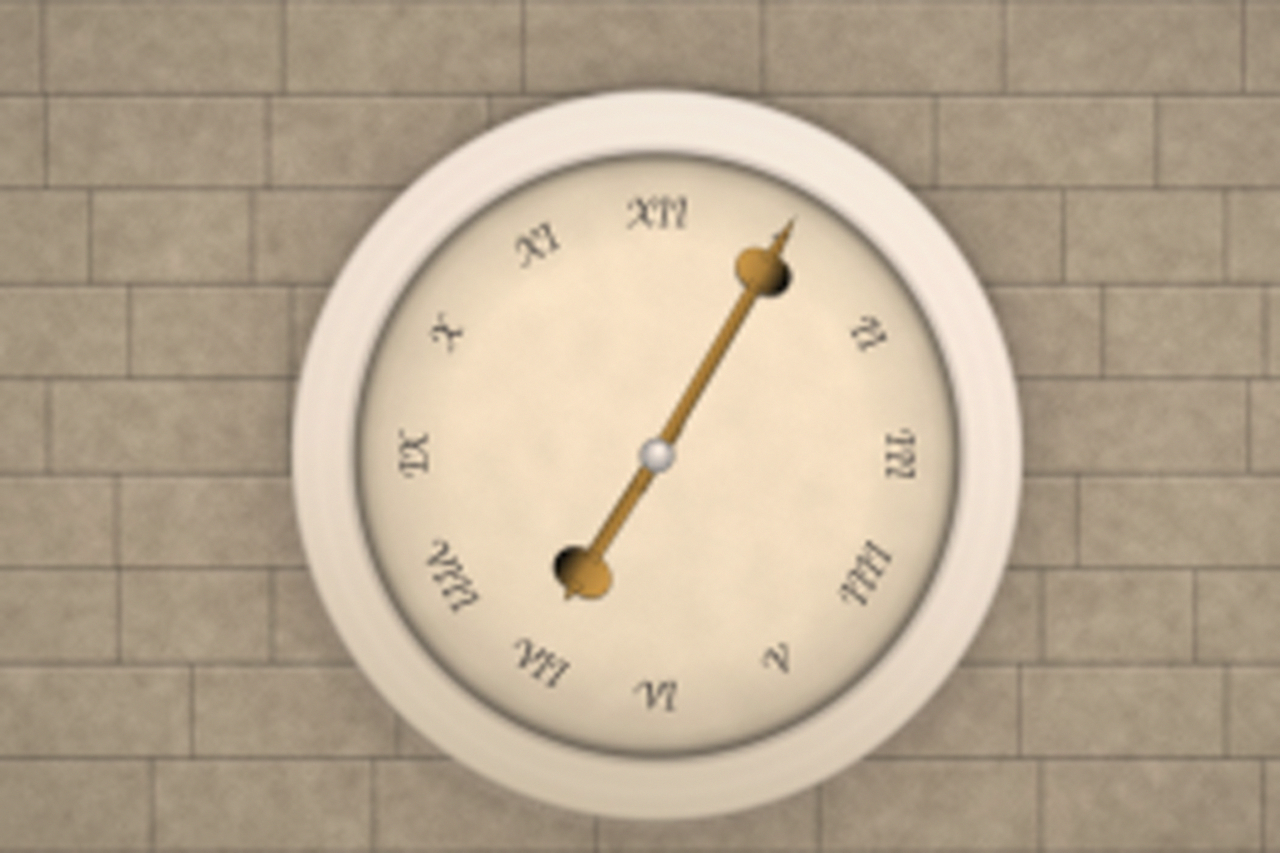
7,05
